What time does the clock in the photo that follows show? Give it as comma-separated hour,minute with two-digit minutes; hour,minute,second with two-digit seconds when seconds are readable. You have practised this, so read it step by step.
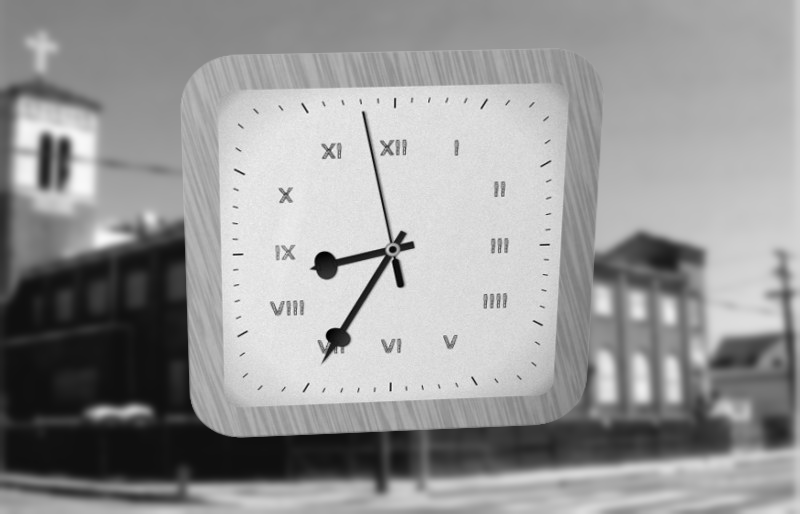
8,34,58
